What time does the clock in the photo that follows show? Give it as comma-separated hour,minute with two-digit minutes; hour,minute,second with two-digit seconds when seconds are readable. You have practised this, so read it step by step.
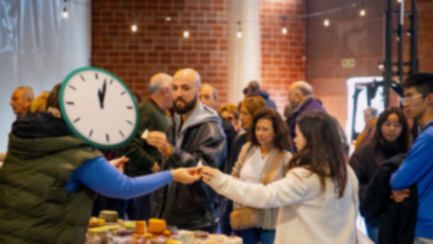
12,03
